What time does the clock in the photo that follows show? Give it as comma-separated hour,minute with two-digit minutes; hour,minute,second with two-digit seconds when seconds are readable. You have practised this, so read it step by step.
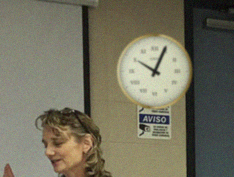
10,04
